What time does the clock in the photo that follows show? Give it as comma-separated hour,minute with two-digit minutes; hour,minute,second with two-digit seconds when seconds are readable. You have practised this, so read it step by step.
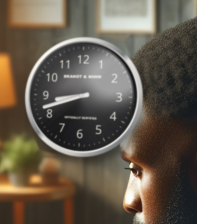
8,42
